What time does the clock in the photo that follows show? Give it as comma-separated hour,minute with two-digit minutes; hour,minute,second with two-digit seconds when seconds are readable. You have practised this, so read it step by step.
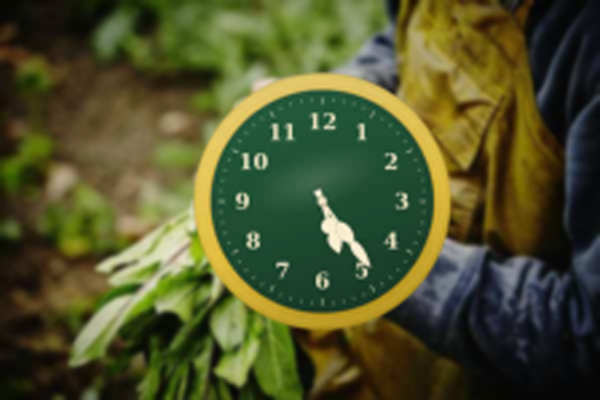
5,24
